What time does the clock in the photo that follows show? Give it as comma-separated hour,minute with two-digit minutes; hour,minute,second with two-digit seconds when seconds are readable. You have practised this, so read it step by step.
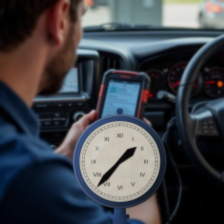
1,37
